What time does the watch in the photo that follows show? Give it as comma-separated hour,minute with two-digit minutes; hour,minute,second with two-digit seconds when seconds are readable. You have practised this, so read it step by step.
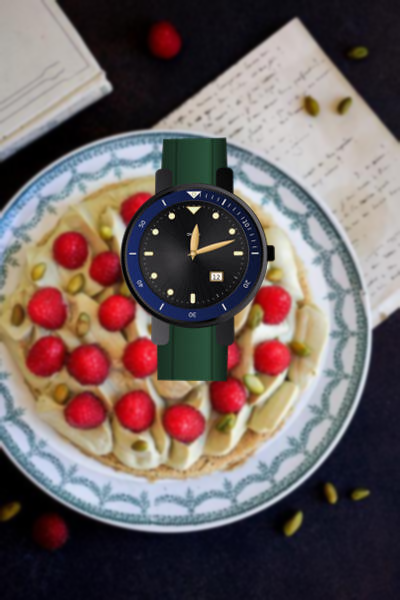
12,12
